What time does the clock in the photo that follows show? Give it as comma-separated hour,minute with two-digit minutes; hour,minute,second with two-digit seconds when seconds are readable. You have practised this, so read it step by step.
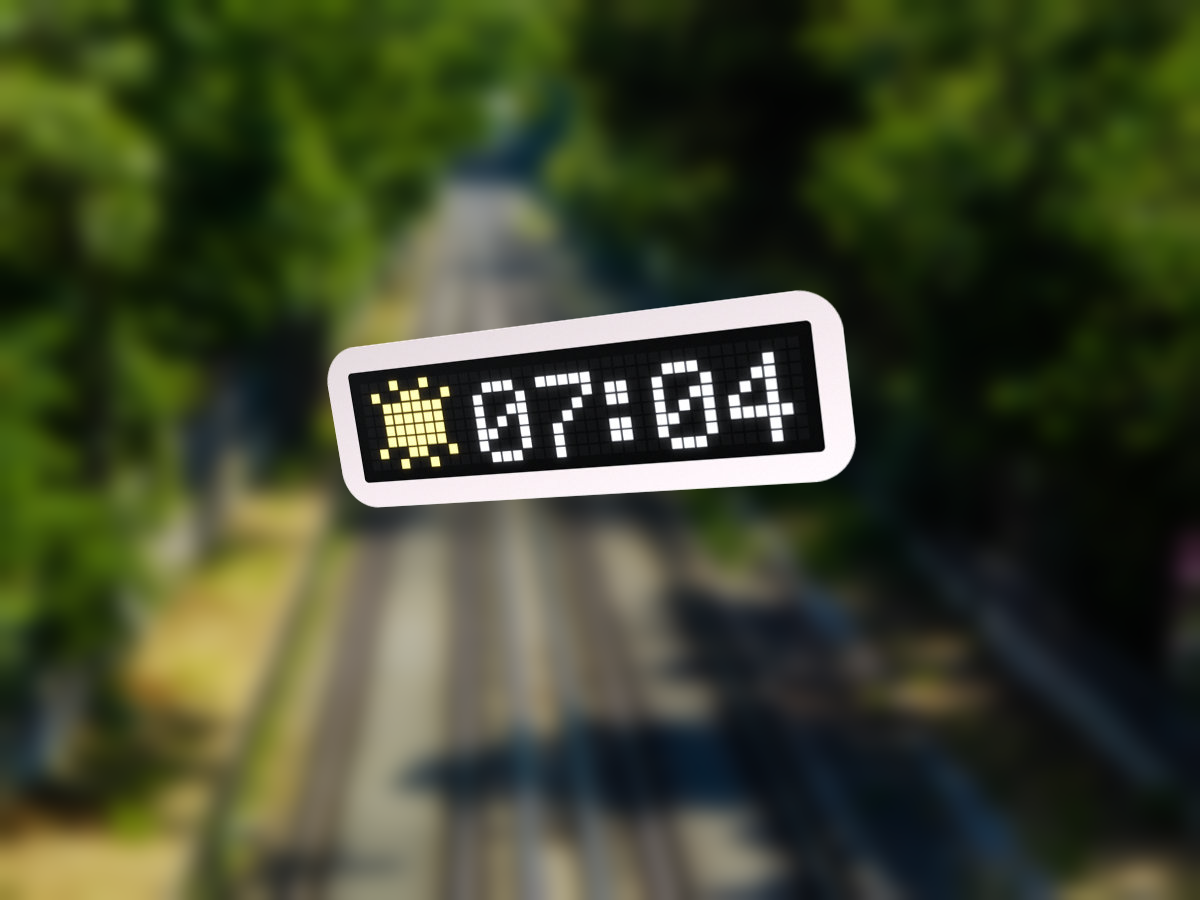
7,04
